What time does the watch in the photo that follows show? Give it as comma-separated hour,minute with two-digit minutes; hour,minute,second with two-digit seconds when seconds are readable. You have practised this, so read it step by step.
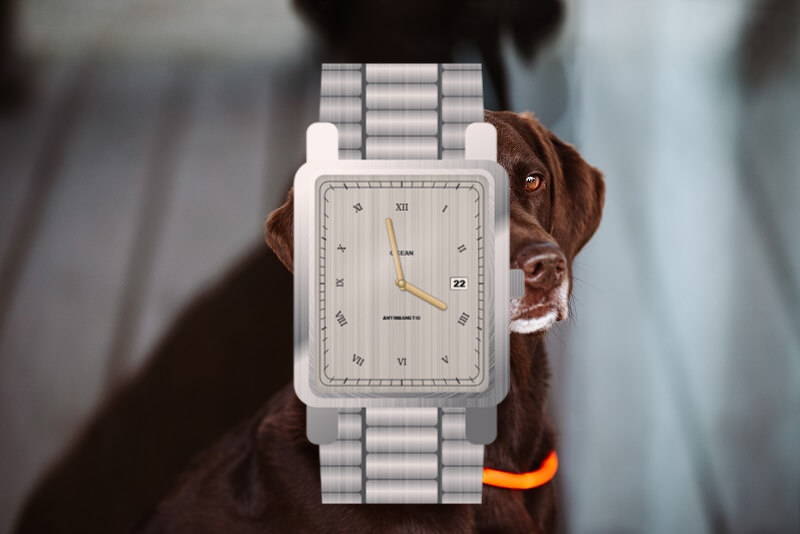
3,58
